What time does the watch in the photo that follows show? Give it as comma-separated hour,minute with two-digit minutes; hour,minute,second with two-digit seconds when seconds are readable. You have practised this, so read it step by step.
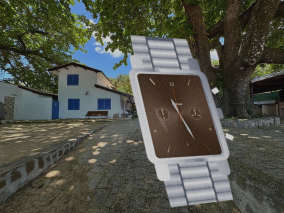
11,27
